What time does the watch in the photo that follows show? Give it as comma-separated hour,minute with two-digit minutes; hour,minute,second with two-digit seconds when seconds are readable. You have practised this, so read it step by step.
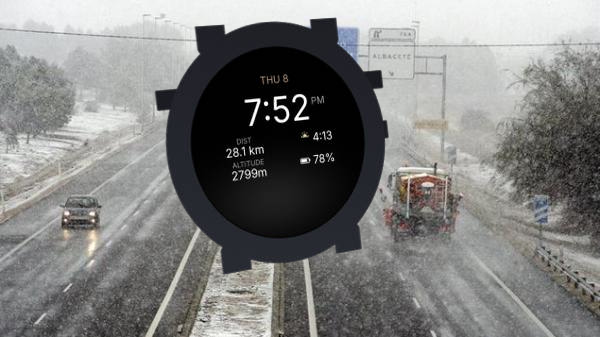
7,52
